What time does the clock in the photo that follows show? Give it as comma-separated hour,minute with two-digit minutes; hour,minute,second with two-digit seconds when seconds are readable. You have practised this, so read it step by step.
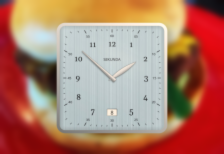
1,52
